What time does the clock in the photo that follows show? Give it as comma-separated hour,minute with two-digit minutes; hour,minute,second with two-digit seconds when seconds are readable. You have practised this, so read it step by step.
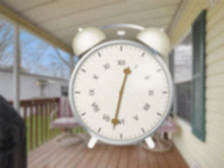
12,32
